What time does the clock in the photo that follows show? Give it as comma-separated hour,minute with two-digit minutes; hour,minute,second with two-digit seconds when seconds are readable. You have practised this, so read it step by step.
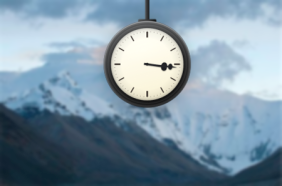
3,16
